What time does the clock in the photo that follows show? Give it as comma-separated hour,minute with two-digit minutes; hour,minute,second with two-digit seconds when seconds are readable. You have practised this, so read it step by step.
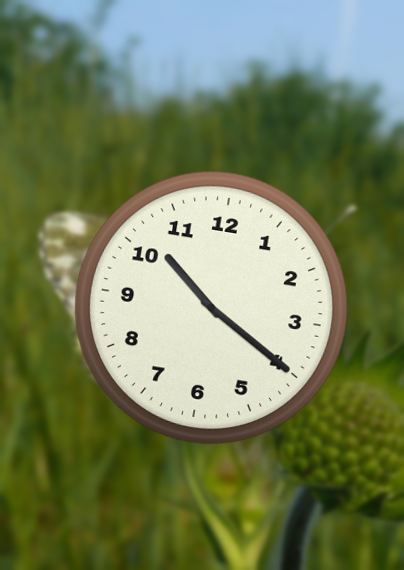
10,20
